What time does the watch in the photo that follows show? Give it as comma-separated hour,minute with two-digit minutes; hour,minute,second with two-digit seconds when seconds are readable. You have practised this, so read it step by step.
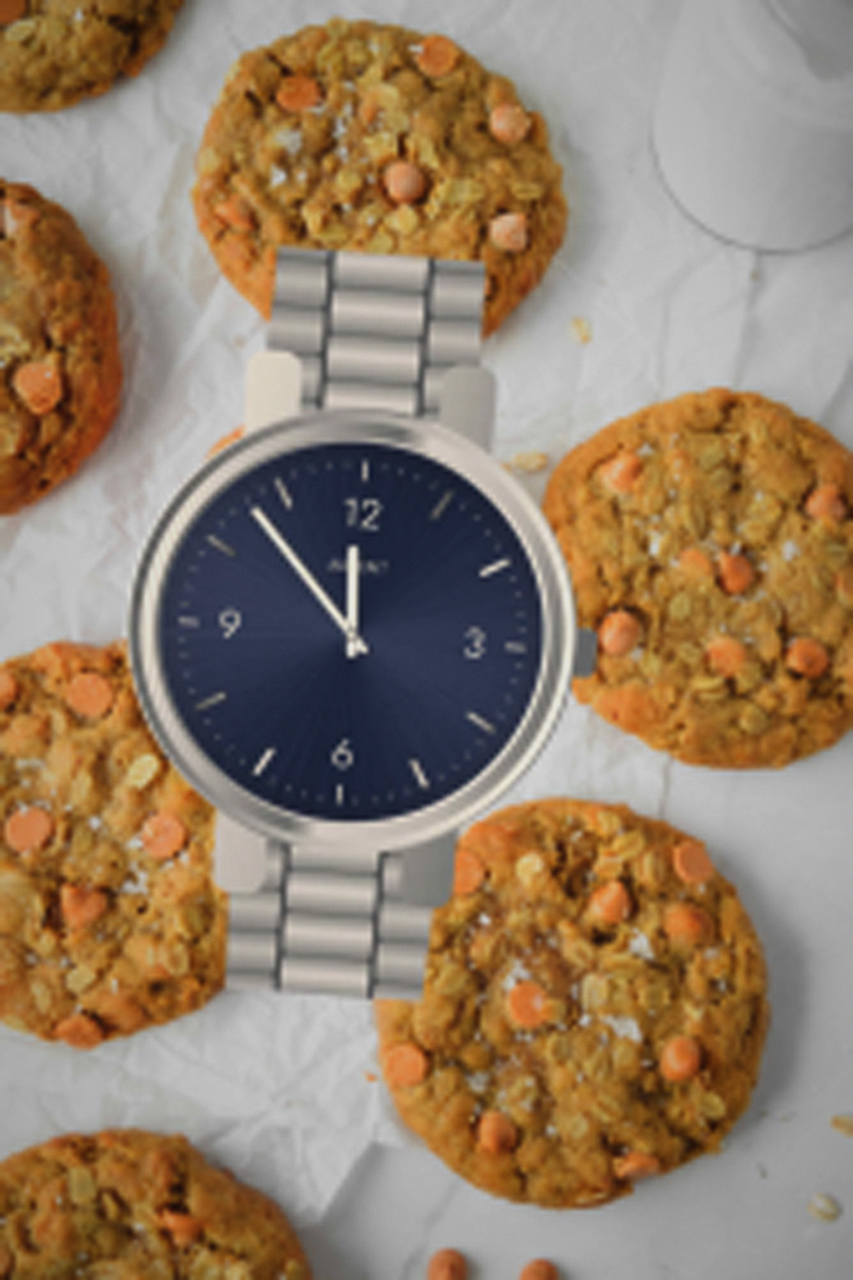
11,53
